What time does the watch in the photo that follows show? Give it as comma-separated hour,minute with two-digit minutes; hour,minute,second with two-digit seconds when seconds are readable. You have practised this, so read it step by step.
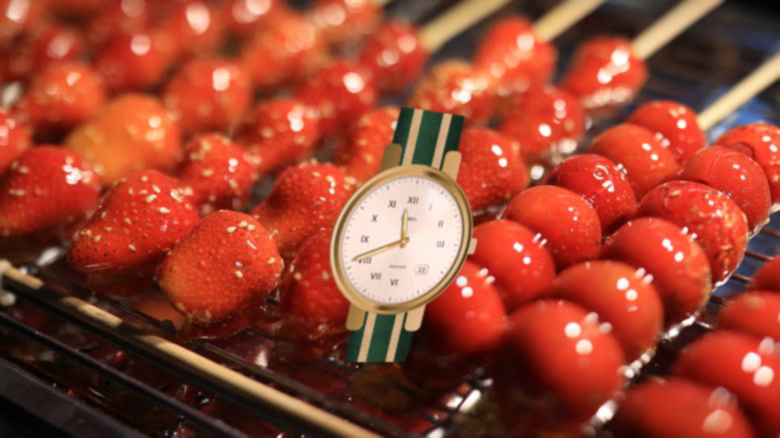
11,41
